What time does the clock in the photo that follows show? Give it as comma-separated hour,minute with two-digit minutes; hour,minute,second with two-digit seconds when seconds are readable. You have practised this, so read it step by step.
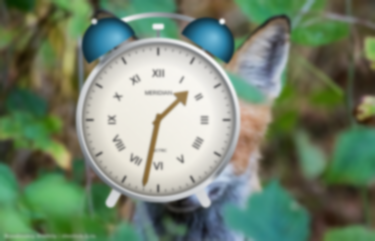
1,32
